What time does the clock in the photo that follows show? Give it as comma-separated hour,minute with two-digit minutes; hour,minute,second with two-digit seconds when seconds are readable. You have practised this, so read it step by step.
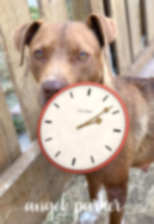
2,08
